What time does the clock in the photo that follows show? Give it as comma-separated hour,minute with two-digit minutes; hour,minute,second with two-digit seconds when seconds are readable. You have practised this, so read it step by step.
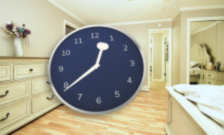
12,39
